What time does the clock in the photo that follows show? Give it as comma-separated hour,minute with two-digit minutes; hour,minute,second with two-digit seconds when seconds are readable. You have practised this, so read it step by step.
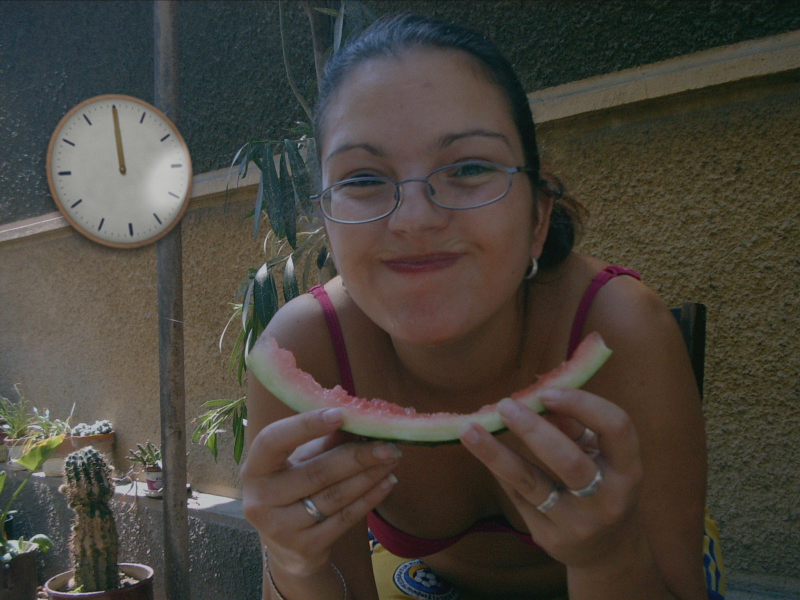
12,00
